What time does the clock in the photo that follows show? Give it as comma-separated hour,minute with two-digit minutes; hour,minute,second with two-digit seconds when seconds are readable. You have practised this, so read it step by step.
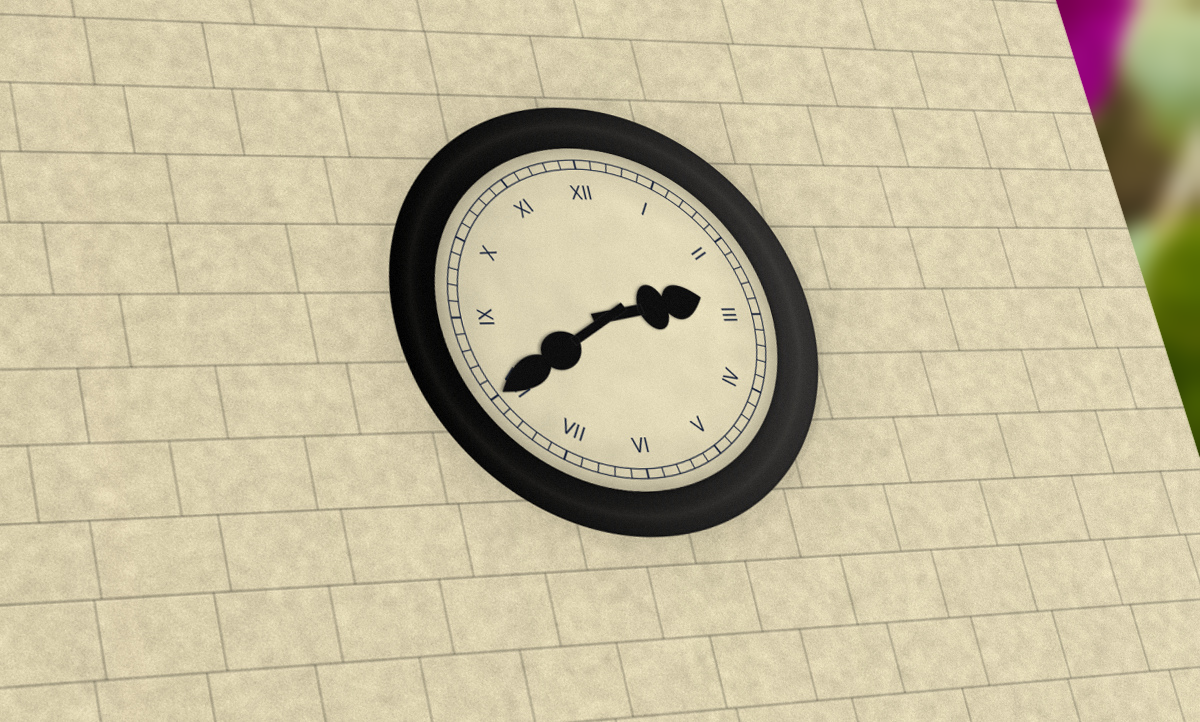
2,40
